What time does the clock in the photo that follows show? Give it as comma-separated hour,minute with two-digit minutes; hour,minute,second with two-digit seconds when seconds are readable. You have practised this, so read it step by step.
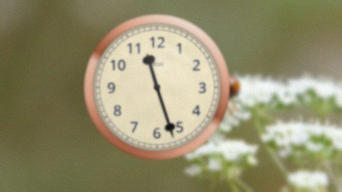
11,27
